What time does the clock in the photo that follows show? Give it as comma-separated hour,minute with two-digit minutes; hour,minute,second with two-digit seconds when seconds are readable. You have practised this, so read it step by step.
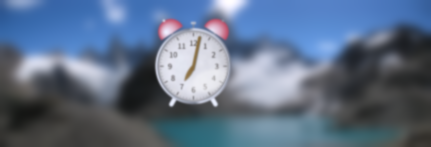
7,02
